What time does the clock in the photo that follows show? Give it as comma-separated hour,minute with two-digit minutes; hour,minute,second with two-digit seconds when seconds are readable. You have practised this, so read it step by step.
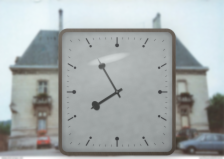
7,55
